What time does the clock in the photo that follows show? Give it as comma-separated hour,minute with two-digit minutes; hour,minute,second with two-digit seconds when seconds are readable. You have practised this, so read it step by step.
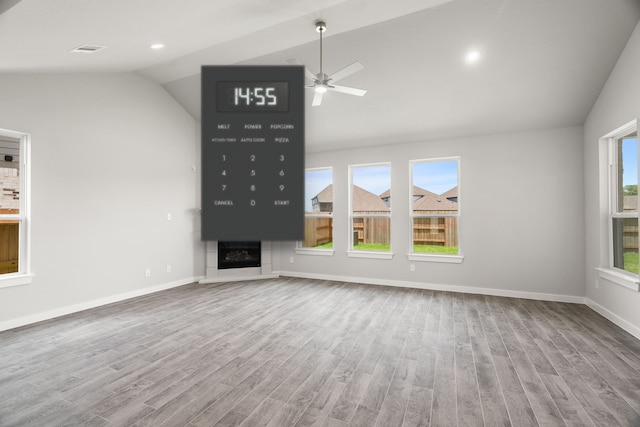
14,55
